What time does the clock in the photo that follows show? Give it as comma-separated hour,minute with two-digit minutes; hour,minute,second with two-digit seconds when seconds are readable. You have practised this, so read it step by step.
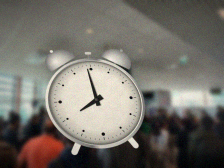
7,59
